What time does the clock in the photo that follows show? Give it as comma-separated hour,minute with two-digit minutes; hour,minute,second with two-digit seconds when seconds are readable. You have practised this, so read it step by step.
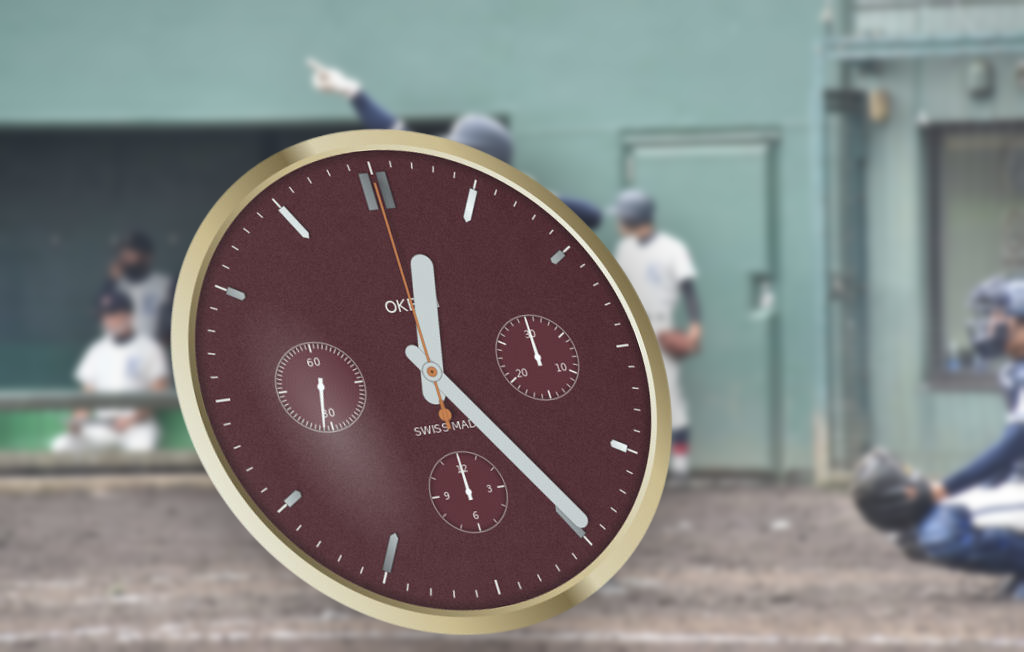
12,24,32
